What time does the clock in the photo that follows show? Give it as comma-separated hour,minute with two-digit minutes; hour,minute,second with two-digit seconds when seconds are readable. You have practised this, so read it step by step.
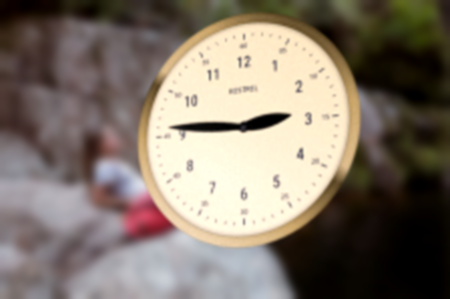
2,46
